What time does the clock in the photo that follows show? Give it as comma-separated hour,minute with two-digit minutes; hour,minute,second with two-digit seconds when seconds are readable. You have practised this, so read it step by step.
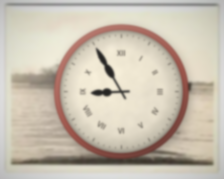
8,55
